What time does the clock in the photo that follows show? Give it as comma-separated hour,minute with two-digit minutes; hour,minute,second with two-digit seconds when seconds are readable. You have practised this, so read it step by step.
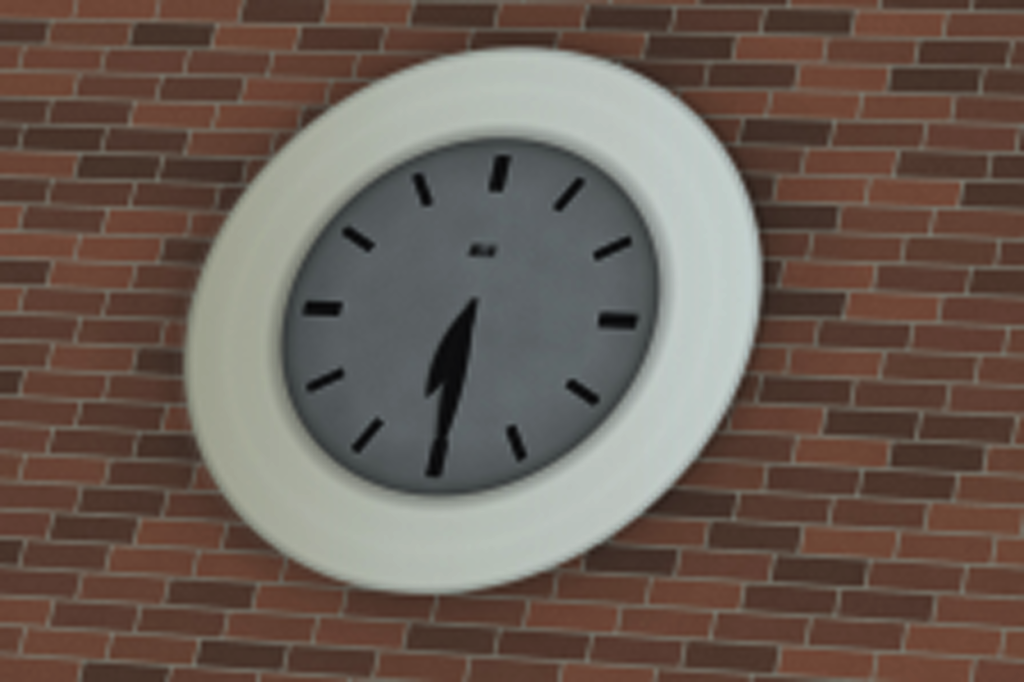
6,30
